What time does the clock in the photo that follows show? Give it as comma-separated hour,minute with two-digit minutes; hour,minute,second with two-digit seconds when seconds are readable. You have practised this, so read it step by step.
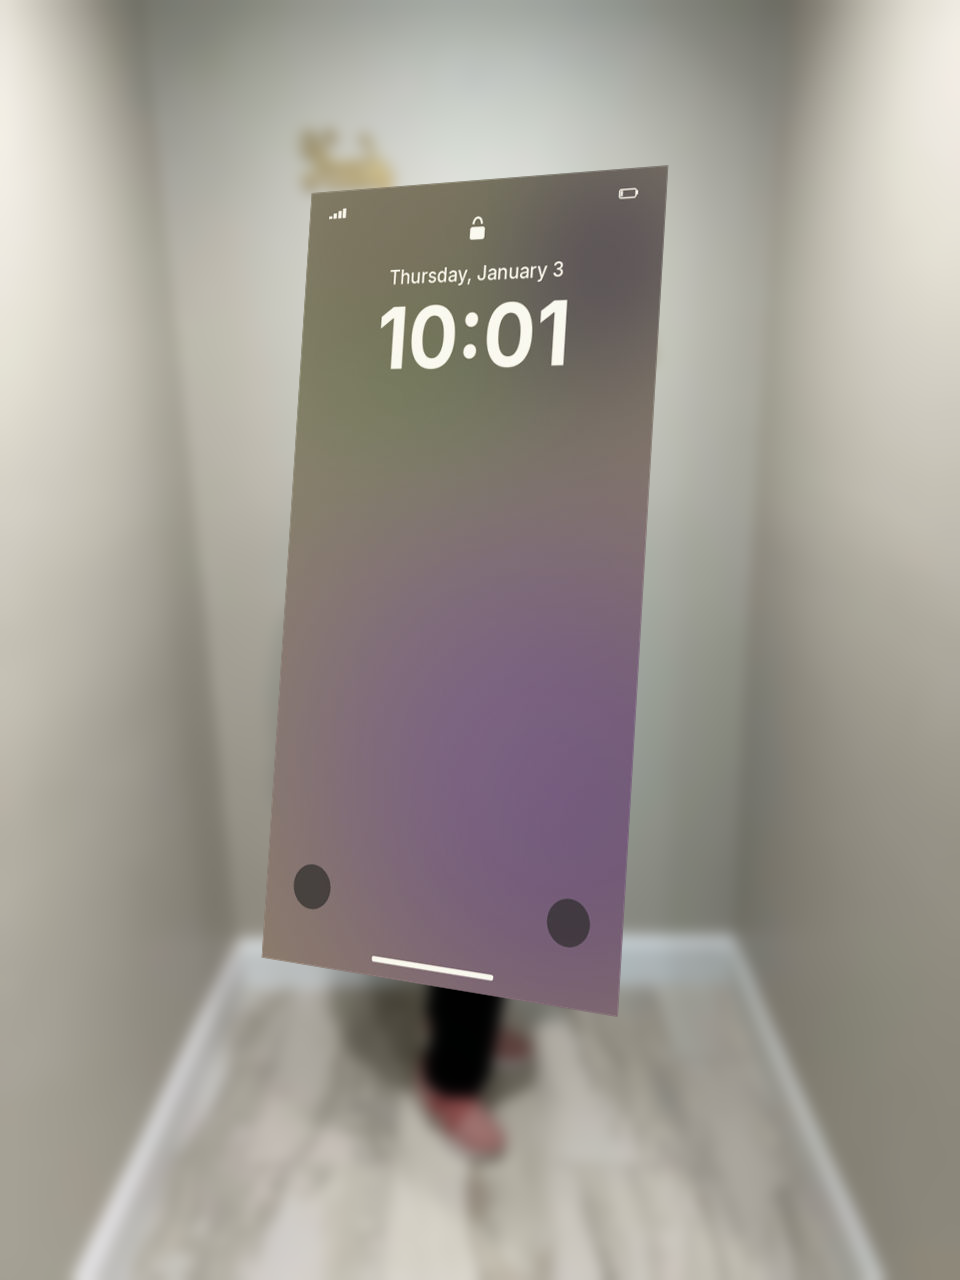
10,01
